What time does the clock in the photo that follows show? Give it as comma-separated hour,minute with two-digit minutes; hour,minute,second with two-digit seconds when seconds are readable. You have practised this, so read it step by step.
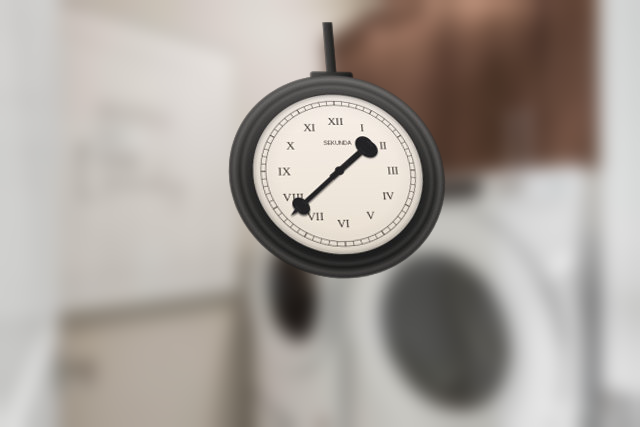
1,38
